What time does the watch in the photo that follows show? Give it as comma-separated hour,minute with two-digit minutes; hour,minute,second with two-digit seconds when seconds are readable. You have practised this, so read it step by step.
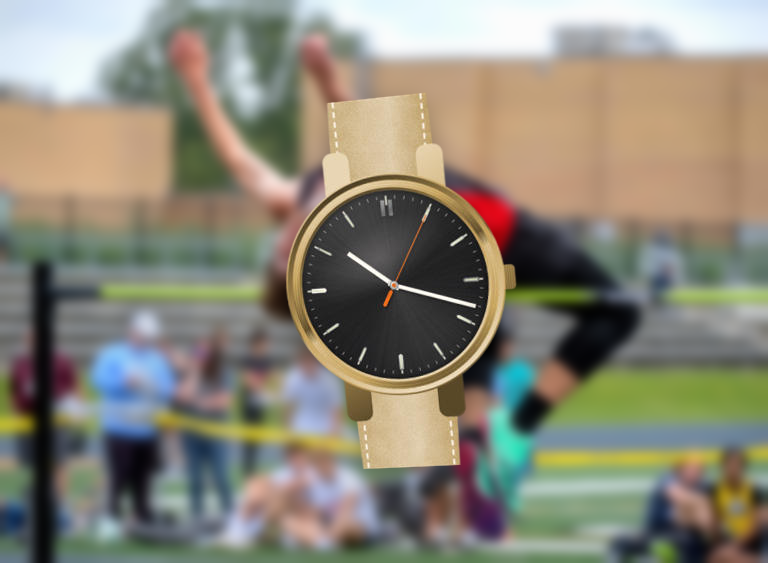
10,18,05
